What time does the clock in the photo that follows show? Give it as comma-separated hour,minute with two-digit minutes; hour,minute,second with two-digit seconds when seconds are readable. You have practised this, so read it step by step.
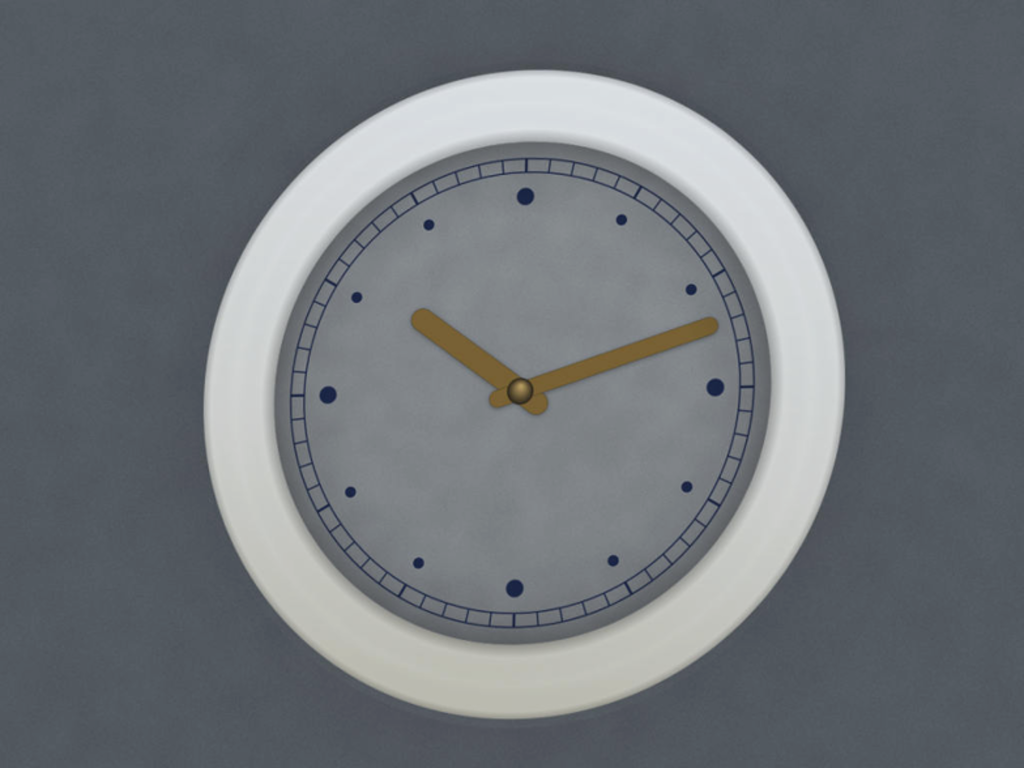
10,12
